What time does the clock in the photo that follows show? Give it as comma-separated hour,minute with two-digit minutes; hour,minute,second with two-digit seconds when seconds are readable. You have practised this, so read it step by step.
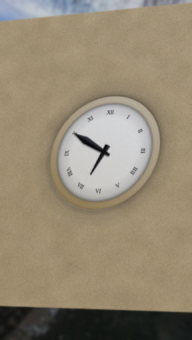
6,50
